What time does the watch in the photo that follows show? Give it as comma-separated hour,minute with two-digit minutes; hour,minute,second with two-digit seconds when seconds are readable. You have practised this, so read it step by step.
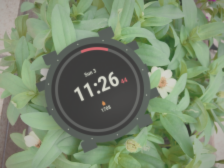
11,26
